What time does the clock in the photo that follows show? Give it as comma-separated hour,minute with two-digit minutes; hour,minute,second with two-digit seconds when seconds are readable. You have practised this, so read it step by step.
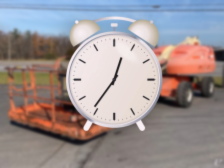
12,36
